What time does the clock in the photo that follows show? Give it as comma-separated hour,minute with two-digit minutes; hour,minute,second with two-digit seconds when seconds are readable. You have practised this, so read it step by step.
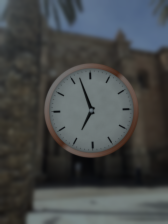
6,57
